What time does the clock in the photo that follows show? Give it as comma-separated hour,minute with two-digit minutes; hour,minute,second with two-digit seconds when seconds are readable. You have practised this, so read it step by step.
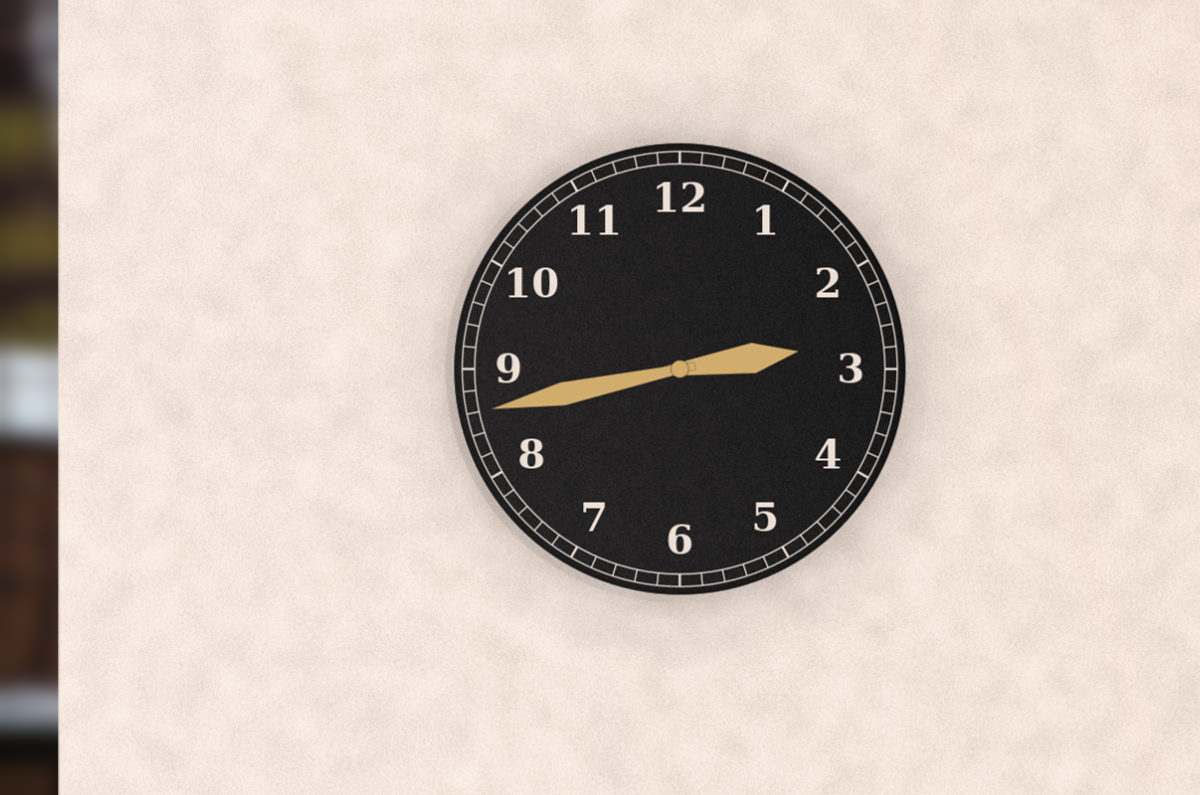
2,43
